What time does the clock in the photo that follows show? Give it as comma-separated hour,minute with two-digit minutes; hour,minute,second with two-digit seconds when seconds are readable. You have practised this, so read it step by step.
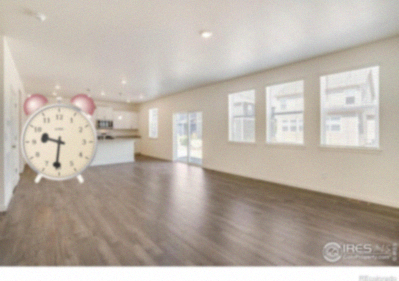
9,31
